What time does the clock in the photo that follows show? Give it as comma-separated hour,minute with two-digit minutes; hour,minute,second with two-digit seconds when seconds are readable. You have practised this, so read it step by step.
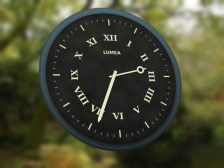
2,34
